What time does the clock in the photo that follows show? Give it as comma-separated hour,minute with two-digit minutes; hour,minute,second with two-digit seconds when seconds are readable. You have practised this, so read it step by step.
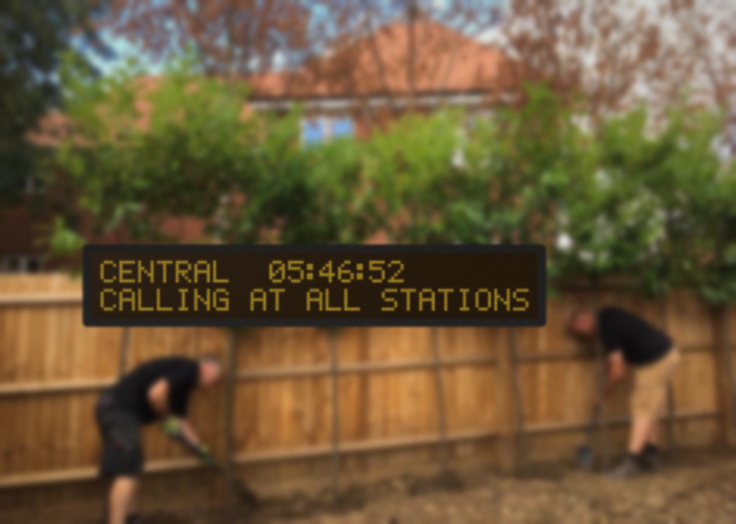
5,46,52
